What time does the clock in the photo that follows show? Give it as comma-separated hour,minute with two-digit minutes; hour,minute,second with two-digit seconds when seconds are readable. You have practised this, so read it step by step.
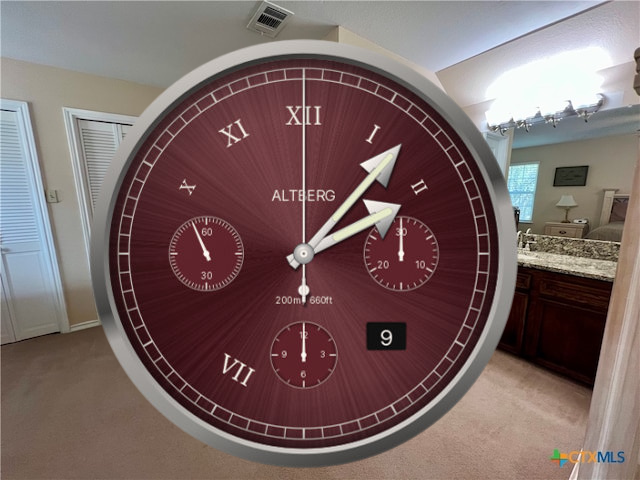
2,06,56
